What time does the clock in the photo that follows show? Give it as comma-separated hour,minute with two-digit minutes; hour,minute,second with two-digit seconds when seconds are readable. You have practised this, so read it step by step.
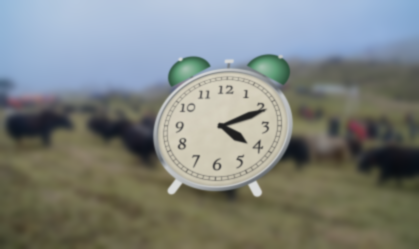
4,11
